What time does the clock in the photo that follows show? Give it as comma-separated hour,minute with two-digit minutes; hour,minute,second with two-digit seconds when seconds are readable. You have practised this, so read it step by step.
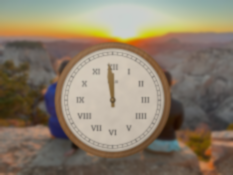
11,59
